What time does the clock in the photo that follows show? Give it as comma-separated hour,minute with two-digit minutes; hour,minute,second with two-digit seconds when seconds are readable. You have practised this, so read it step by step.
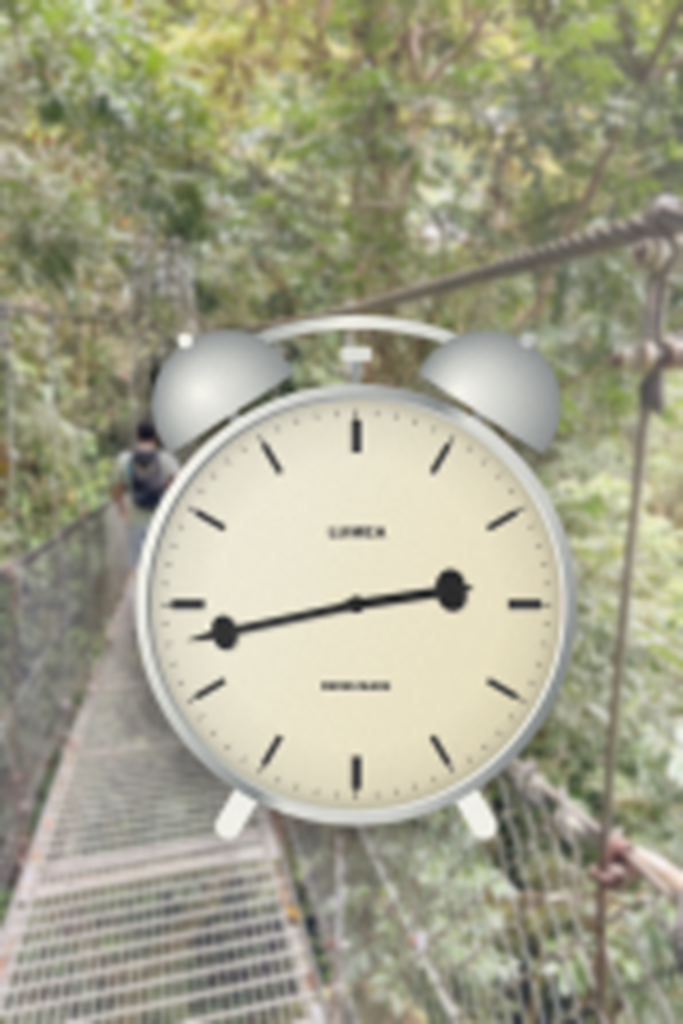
2,43
